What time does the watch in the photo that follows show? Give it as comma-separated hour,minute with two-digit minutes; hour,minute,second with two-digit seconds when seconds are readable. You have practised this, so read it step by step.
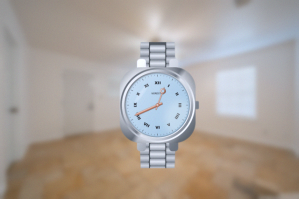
12,41
